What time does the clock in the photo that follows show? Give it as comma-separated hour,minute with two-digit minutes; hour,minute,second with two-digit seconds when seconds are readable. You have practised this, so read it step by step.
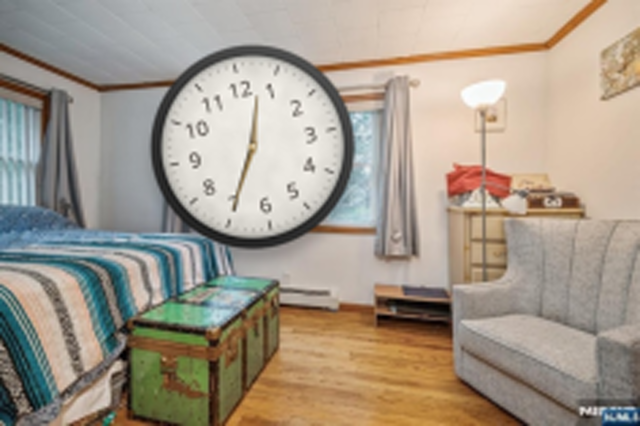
12,35
